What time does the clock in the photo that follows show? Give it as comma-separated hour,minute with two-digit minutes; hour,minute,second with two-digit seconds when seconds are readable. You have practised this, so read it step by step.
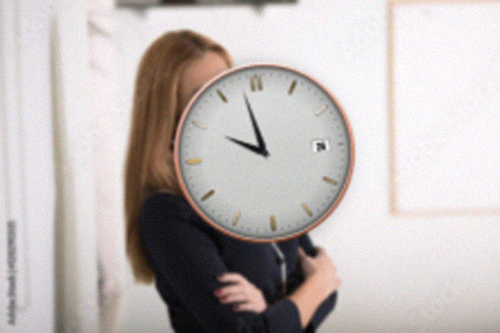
9,58
